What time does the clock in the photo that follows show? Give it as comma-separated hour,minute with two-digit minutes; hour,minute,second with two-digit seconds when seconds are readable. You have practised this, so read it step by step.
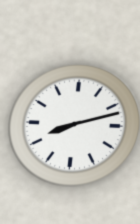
8,12
